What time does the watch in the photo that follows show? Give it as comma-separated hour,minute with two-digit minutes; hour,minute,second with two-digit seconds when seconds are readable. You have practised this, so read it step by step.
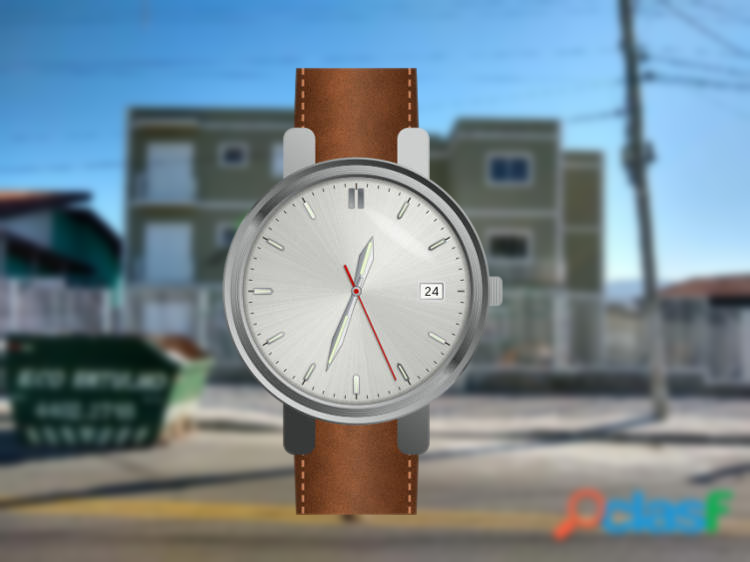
12,33,26
